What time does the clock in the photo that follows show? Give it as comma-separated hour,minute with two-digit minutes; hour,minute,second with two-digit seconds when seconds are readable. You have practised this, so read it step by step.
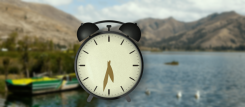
5,32
